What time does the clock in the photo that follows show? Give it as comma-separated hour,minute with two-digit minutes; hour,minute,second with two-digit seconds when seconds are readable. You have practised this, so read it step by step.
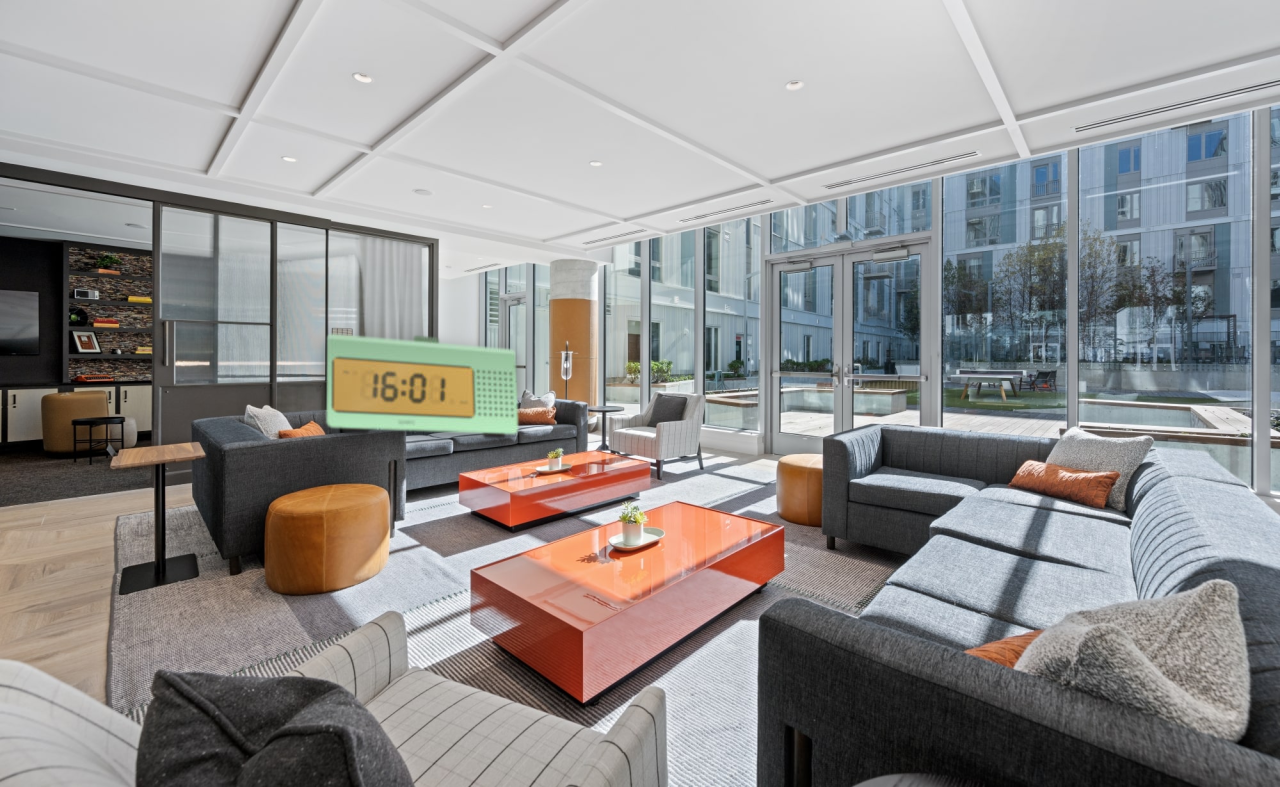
16,01
